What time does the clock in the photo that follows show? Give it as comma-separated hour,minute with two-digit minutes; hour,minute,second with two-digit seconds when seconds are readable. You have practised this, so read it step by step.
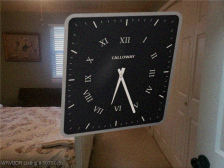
6,26
